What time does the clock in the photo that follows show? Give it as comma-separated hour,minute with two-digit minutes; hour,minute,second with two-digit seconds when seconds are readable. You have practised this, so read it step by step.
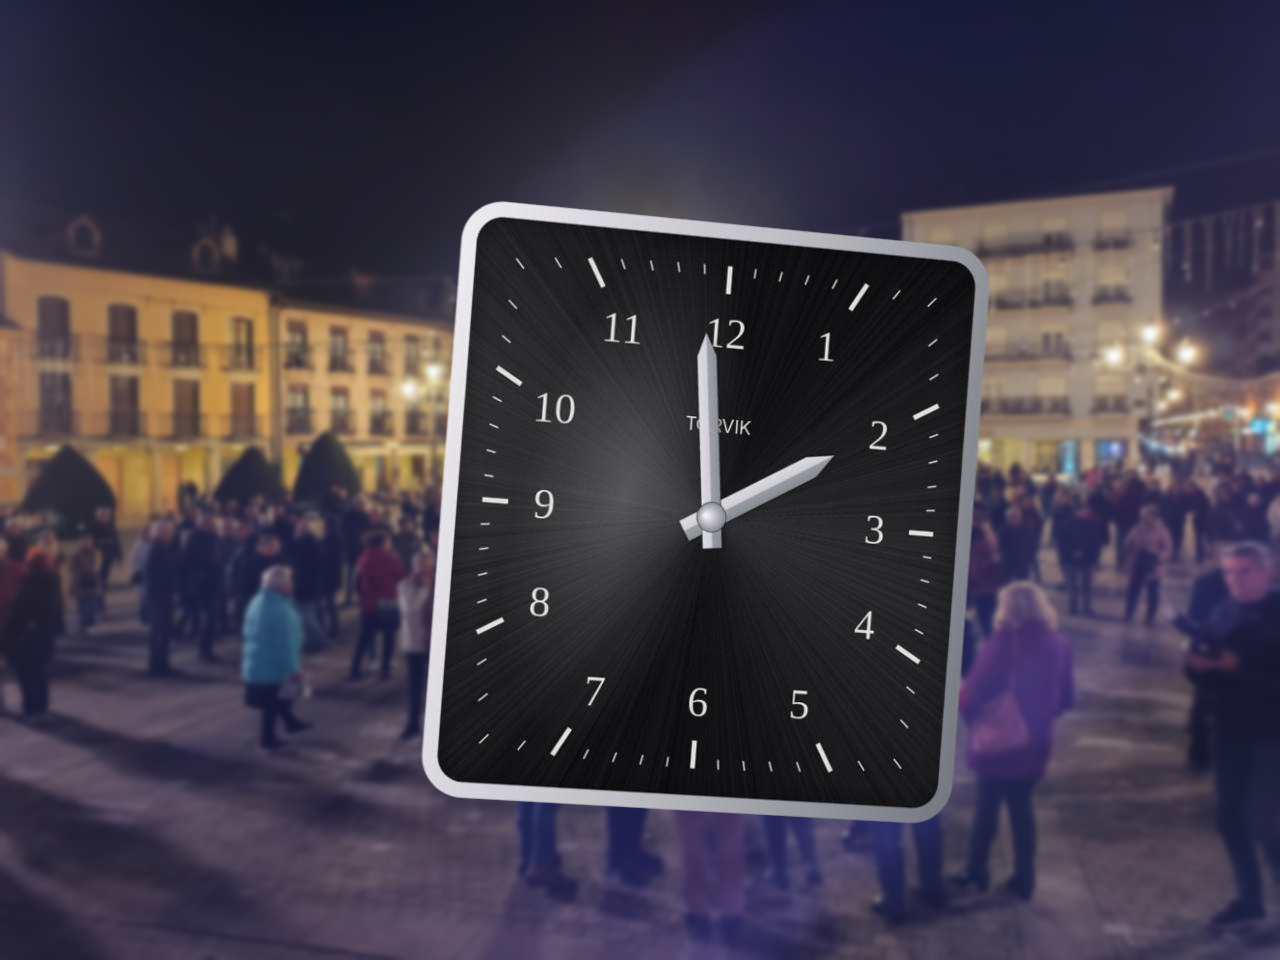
1,59
